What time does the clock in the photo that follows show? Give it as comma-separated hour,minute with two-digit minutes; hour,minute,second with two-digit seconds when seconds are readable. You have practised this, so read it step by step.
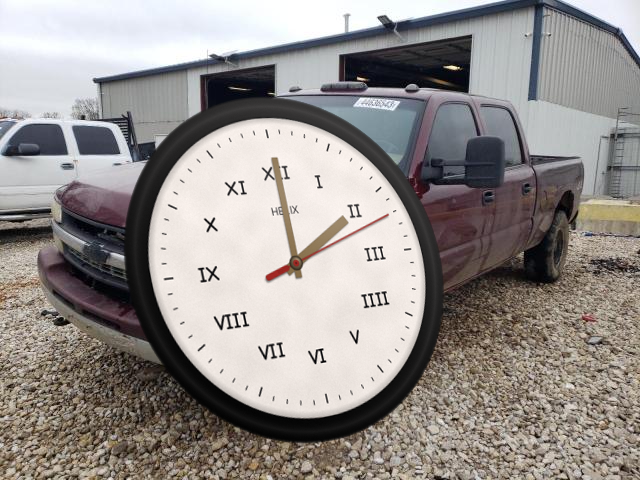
2,00,12
